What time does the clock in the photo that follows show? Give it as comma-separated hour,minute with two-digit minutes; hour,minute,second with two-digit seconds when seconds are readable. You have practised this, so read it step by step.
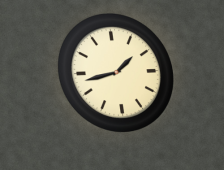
1,43
